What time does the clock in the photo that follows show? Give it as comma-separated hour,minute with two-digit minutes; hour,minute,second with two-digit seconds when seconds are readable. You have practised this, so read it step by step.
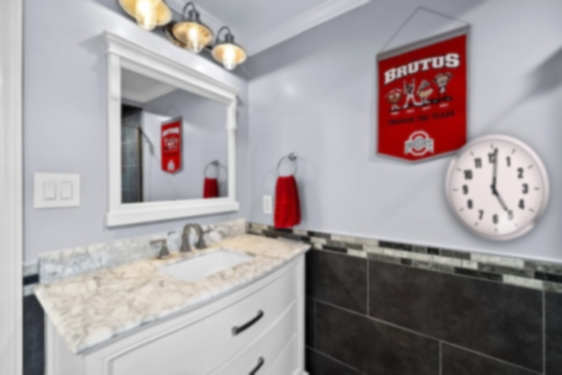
5,01
